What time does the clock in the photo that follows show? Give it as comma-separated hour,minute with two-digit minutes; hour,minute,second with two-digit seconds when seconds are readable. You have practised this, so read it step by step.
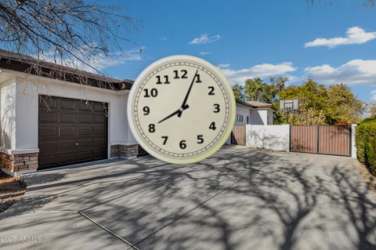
8,04
